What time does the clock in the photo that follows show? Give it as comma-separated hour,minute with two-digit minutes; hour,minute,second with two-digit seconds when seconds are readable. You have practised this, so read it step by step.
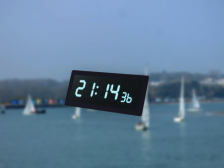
21,14,36
